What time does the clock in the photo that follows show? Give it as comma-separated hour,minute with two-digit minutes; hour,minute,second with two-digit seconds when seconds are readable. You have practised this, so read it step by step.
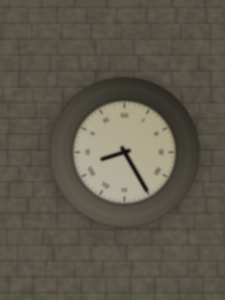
8,25
